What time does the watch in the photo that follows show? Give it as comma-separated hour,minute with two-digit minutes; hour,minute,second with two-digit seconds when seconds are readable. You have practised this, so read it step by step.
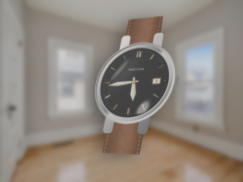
5,44
